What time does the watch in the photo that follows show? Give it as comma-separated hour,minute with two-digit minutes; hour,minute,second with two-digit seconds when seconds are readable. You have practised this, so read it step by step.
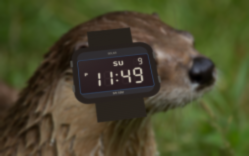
11,49
